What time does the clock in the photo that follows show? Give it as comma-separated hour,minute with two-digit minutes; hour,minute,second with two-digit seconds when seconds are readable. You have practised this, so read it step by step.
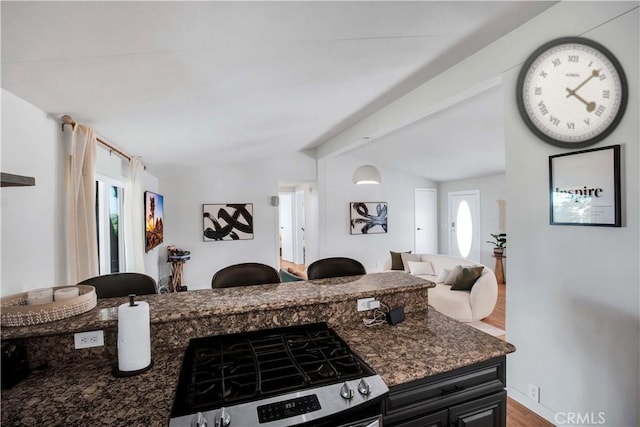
4,08
